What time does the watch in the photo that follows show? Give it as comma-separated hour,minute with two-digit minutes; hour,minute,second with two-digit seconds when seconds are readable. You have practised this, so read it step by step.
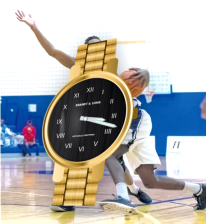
3,18
